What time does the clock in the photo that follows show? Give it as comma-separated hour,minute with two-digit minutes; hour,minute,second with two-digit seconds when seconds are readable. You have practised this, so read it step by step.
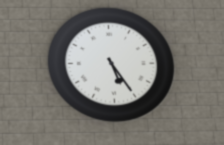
5,25
